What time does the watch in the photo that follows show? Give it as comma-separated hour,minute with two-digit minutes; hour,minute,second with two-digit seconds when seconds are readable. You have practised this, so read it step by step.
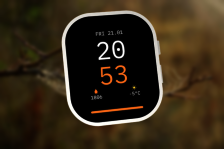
20,53
